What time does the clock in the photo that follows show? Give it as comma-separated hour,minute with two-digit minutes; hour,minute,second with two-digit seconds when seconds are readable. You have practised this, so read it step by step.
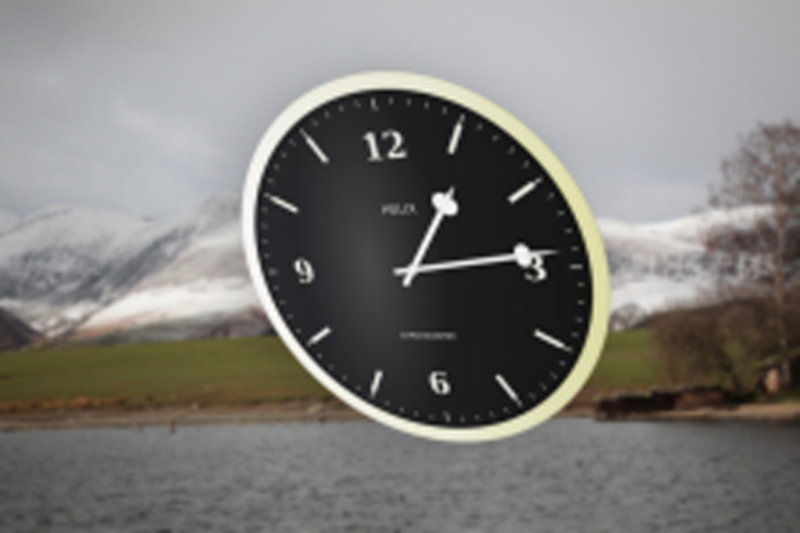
1,14
